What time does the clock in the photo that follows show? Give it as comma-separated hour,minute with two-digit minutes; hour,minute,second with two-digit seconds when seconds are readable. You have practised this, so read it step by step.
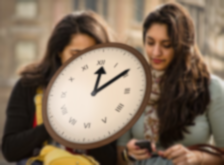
12,09
